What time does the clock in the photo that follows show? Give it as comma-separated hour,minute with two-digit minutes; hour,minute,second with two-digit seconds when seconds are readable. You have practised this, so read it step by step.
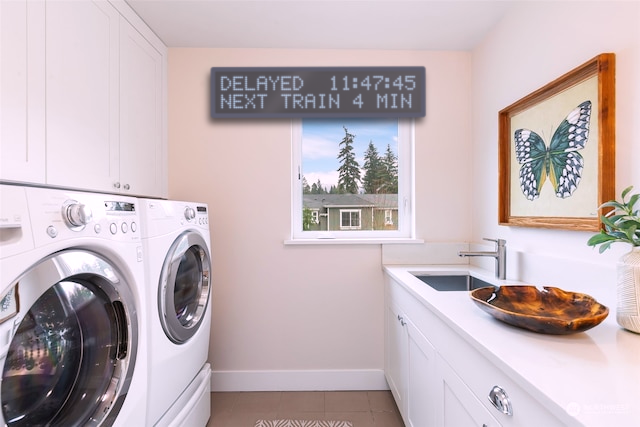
11,47,45
